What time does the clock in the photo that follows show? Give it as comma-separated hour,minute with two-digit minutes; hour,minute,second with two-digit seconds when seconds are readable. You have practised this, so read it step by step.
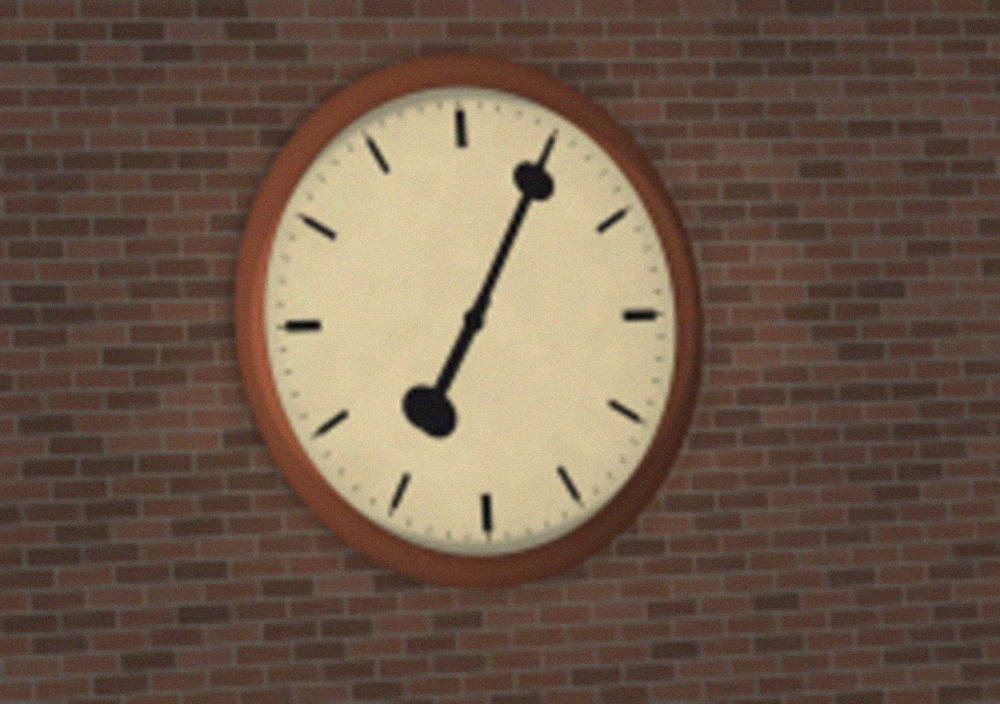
7,05
